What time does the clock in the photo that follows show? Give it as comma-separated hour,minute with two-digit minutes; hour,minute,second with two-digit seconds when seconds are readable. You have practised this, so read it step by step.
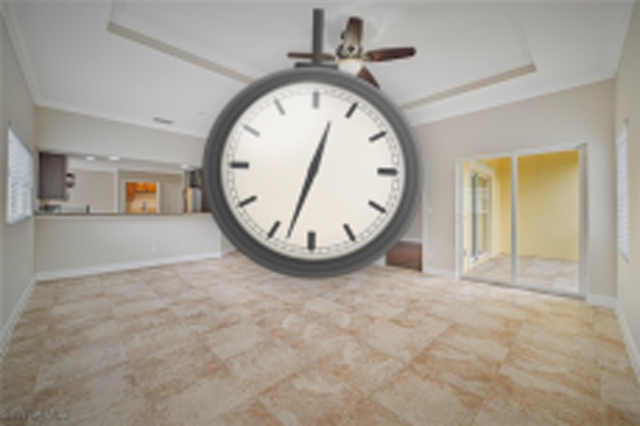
12,33
